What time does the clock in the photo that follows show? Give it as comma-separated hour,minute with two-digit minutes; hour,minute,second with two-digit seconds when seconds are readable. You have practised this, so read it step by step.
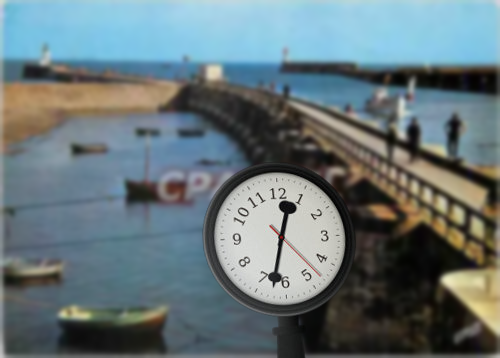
12,32,23
